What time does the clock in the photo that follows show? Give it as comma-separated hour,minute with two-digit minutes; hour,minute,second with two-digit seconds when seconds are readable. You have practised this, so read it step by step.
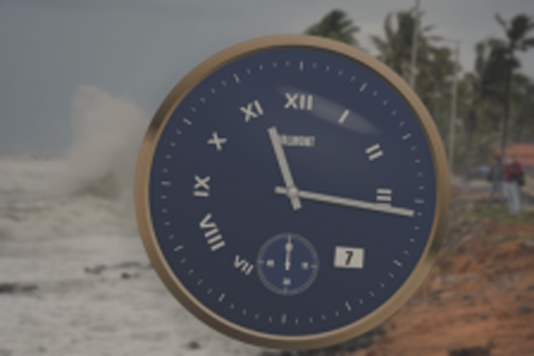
11,16
